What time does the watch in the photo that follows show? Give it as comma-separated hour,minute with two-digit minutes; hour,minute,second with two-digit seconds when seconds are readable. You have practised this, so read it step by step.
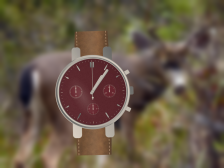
1,06
